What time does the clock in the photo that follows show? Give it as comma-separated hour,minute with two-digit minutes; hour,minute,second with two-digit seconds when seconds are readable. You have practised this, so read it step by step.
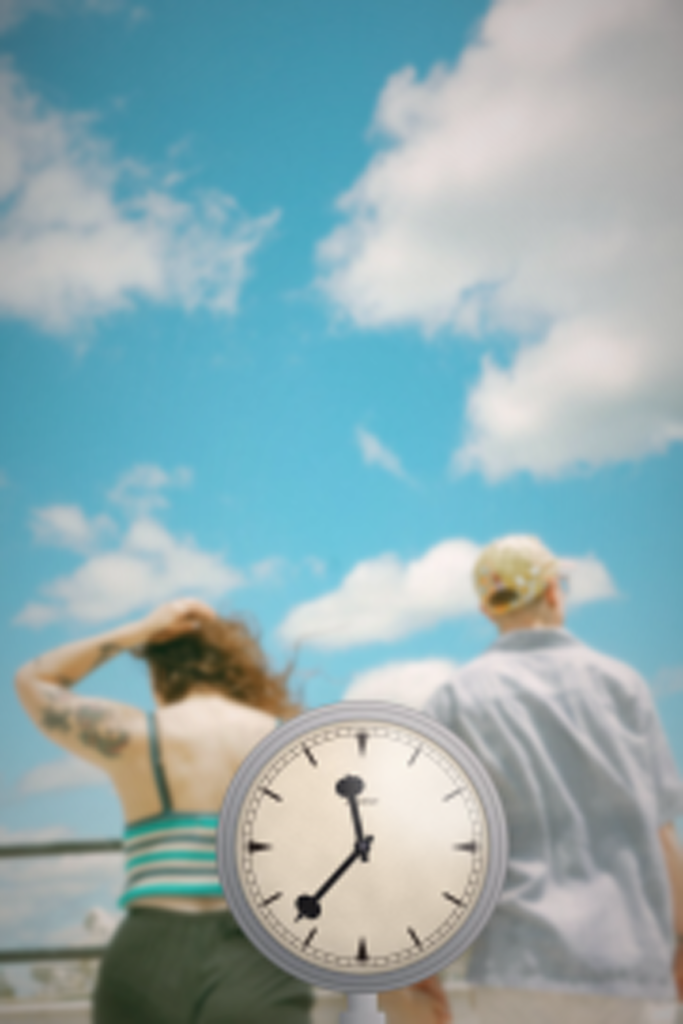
11,37
